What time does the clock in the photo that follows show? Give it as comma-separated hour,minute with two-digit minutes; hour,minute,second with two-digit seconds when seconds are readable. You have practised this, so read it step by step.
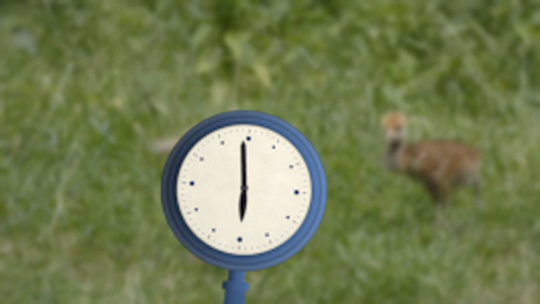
5,59
